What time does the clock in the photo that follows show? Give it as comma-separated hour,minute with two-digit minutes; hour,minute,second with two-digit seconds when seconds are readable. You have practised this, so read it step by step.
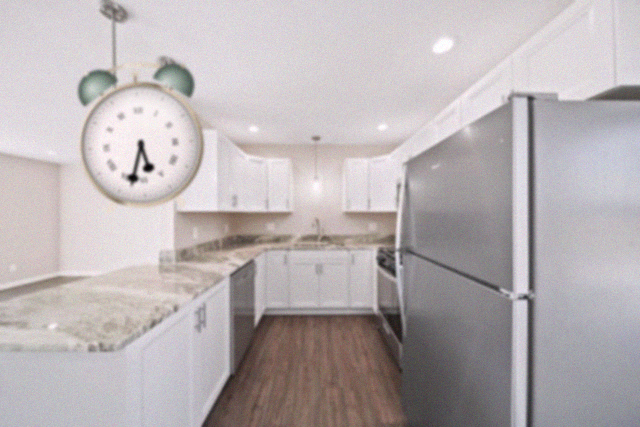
5,33
